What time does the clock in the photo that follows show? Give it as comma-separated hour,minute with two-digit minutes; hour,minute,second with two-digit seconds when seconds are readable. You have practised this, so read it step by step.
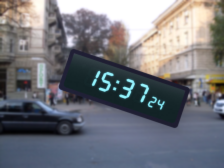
15,37,24
